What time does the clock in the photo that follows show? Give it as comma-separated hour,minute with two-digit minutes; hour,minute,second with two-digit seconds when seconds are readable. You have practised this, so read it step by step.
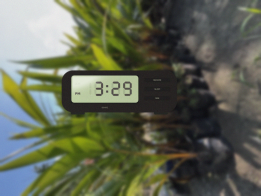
3,29
